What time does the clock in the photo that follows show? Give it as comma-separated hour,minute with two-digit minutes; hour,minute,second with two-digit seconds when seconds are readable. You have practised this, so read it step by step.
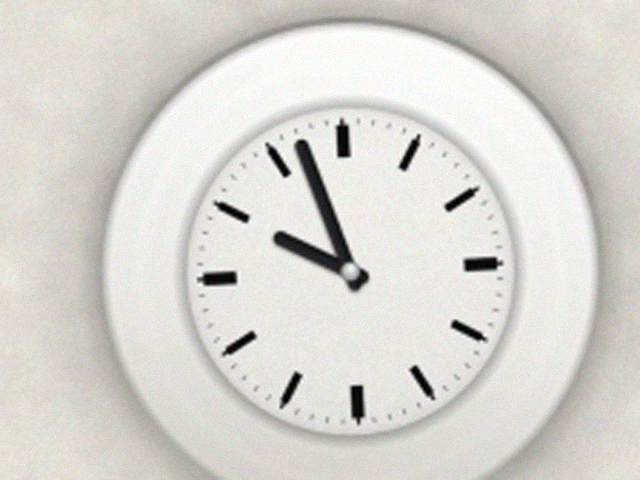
9,57
